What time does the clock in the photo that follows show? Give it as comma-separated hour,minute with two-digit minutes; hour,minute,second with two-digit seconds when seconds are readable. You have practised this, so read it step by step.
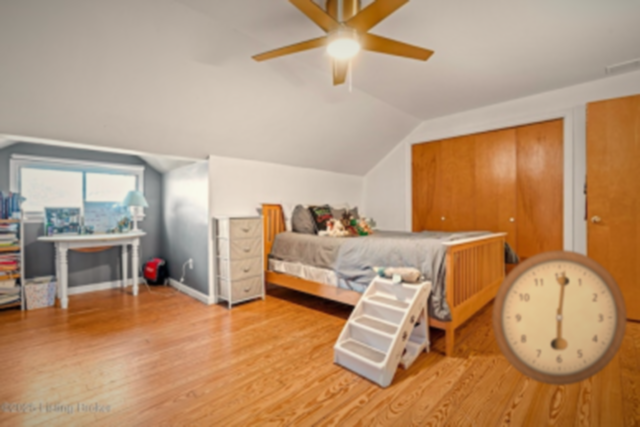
6,01
